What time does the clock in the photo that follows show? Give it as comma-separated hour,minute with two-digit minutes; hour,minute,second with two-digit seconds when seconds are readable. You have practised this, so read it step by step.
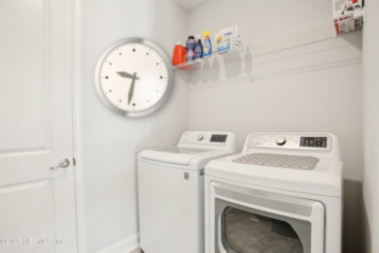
9,32
